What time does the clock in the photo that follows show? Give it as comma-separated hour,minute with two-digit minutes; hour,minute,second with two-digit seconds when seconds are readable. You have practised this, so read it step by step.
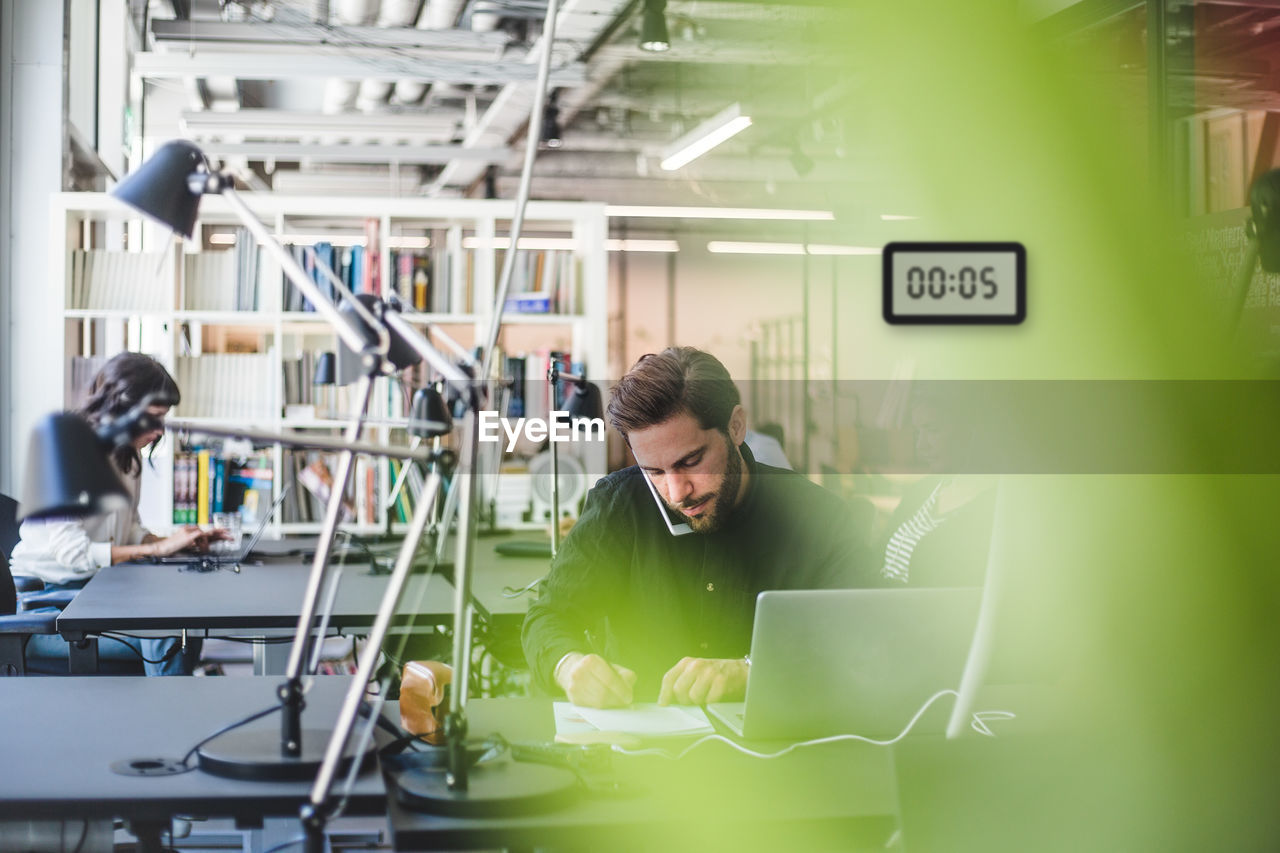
0,05
